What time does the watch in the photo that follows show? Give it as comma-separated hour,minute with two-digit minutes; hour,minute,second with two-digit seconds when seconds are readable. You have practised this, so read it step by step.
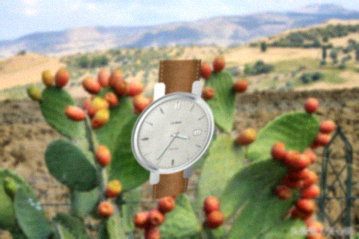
3,36
